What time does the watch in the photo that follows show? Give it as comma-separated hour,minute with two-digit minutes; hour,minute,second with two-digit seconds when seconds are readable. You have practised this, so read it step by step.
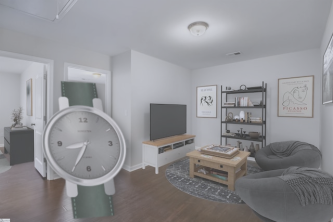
8,35
